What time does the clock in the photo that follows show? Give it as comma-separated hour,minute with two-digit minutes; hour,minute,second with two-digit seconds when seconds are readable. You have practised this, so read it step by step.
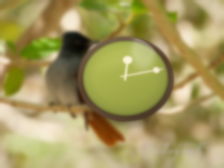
12,13
